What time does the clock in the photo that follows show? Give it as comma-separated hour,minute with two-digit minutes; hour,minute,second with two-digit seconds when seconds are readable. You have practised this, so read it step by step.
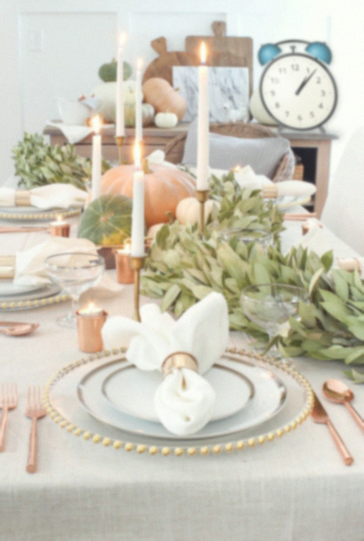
1,07
